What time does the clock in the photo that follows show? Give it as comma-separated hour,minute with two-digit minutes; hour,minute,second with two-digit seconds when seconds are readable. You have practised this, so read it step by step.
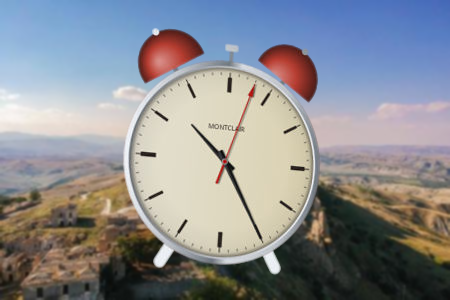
10,25,03
